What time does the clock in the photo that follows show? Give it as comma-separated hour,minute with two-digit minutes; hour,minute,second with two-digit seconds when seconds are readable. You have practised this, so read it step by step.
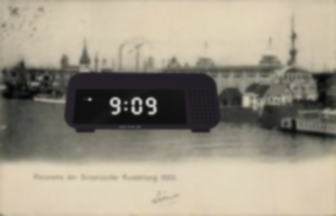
9,09
